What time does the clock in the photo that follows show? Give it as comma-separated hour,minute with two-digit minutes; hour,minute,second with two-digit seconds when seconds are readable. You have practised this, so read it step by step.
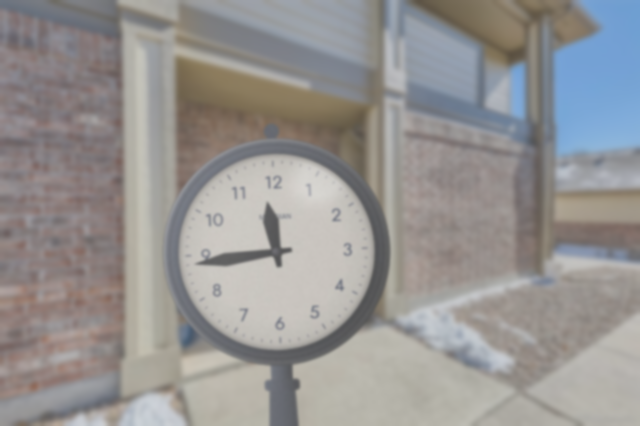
11,44
